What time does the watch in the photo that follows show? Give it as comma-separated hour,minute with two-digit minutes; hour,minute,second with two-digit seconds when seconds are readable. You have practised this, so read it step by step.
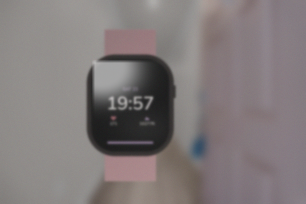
19,57
